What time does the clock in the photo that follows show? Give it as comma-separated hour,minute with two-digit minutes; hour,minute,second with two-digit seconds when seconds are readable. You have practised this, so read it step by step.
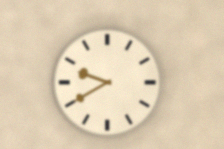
9,40
